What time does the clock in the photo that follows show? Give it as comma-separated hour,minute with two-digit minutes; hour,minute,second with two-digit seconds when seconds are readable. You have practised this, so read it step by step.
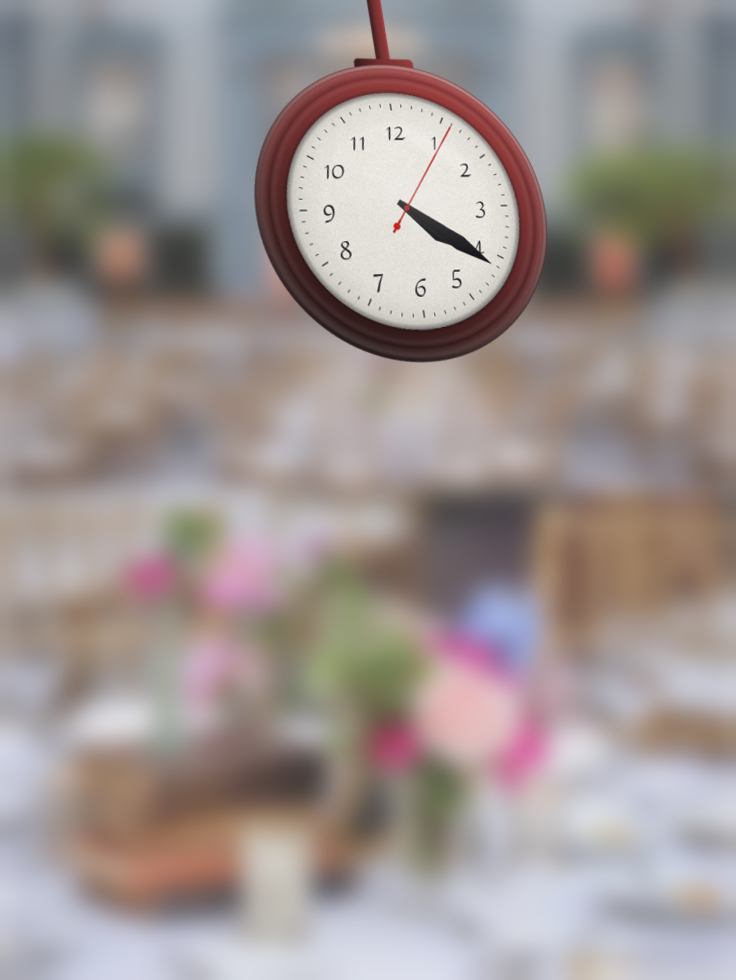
4,21,06
